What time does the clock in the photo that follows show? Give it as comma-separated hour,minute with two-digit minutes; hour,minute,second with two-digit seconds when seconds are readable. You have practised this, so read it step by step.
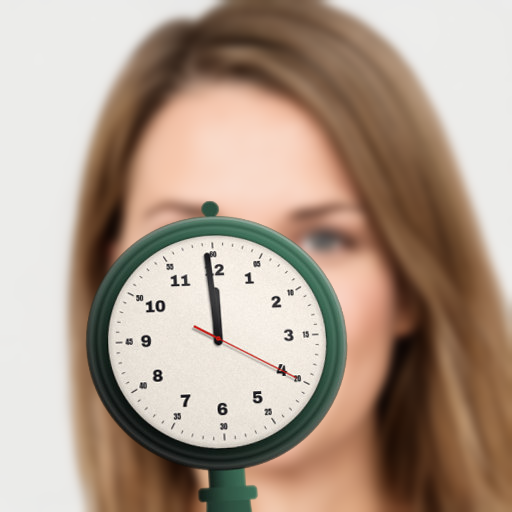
11,59,20
